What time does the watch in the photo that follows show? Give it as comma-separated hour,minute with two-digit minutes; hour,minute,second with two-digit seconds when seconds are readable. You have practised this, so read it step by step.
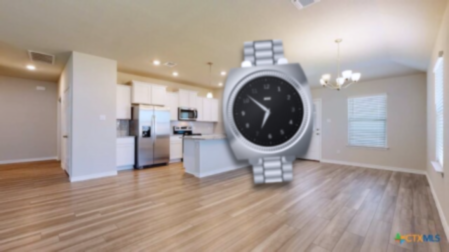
6,52
